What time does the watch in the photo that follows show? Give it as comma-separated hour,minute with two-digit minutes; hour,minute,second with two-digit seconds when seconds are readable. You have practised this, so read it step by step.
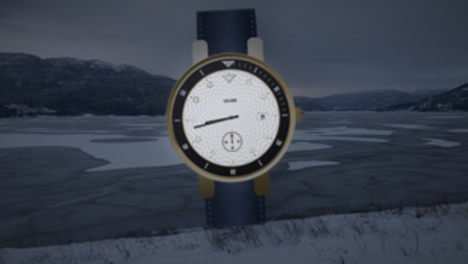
8,43
